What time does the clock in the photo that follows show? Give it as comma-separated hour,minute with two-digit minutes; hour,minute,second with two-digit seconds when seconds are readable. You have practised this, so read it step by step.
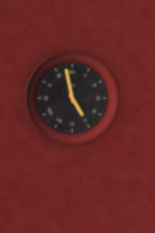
4,58
